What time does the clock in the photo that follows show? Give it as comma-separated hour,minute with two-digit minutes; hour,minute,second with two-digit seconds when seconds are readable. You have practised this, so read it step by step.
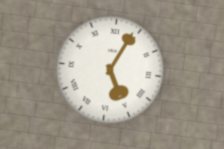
5,04
